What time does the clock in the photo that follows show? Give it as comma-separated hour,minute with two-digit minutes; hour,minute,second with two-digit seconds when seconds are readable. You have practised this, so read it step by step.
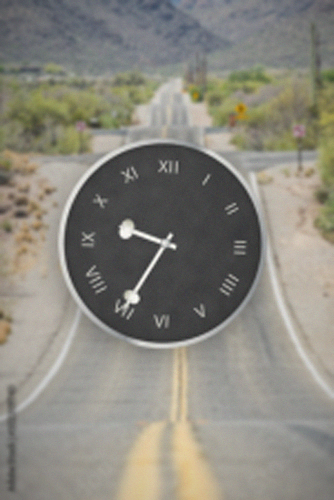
9,35
